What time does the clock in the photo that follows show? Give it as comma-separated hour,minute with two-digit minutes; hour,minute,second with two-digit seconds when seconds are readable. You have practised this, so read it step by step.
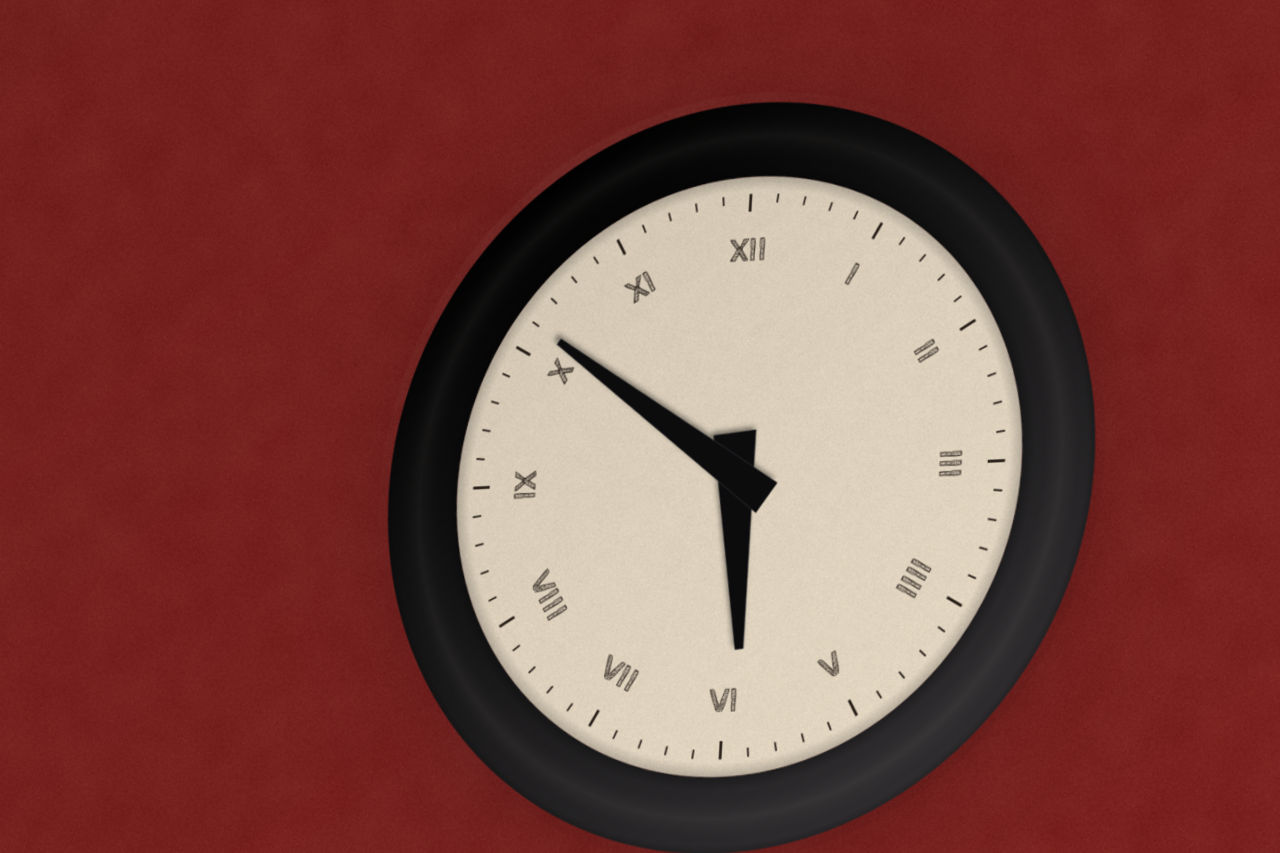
5,51
